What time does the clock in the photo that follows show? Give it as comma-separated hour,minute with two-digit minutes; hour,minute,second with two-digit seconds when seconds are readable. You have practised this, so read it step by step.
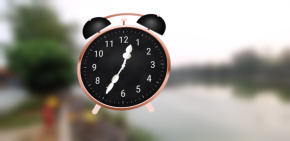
12,35
